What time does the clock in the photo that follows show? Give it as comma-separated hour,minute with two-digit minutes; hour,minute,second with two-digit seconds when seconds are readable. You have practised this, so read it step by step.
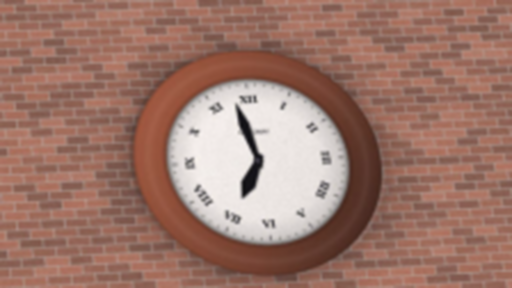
6,58
